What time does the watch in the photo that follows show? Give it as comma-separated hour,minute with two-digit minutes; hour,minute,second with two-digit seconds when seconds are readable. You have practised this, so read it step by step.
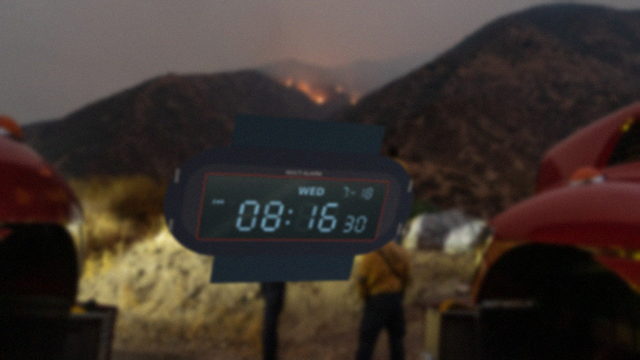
8,16,30
